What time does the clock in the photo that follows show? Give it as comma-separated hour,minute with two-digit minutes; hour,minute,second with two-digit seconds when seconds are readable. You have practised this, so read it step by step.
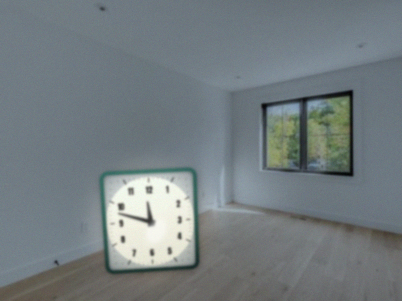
11,48
